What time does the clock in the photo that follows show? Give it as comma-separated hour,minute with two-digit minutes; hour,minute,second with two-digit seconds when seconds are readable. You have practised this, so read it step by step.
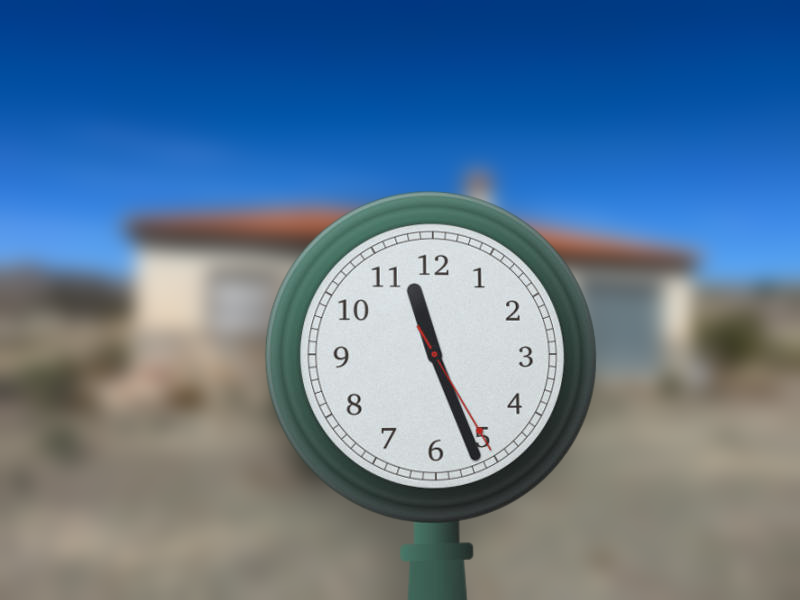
11,26,25
